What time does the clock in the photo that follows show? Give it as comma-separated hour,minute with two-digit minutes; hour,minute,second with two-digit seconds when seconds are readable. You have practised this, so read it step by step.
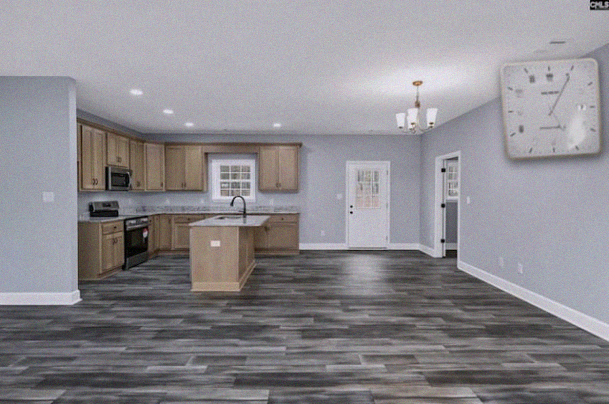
5,05
